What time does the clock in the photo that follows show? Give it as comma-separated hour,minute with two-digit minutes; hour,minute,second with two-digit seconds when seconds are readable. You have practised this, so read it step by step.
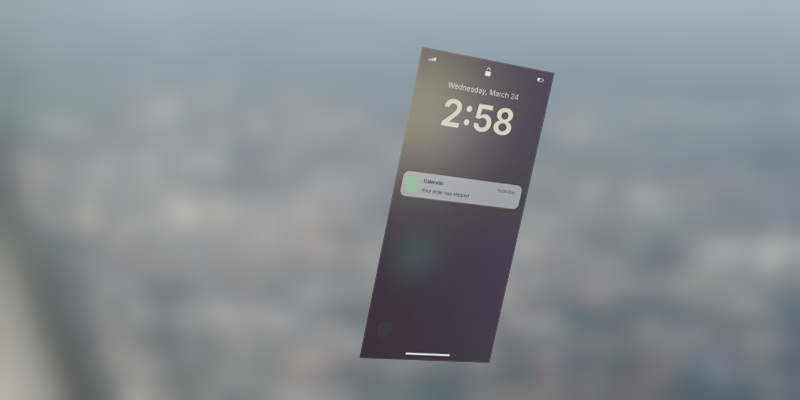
2,58
